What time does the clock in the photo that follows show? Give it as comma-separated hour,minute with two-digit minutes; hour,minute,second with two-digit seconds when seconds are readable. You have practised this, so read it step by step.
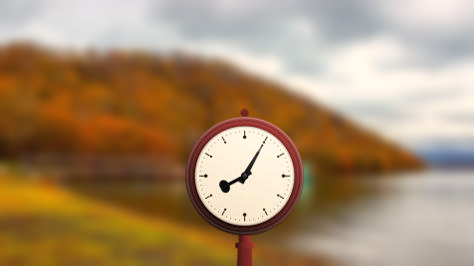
8,05
